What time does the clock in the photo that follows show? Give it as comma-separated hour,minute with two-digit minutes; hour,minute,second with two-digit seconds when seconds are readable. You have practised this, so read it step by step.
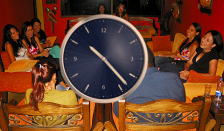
10,23
